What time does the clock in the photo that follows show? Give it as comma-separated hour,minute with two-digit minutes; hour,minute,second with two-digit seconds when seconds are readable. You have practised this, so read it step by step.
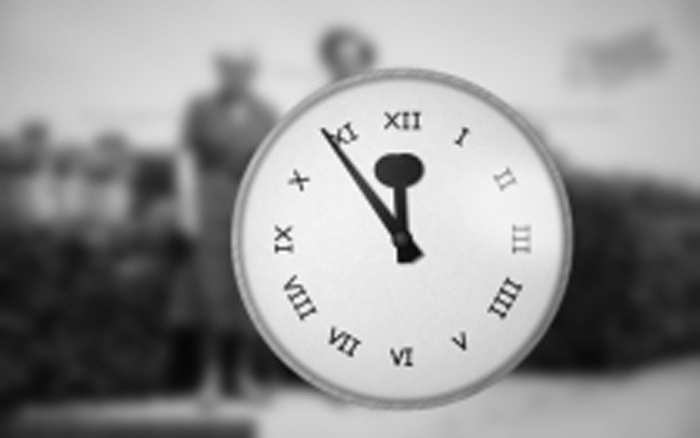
11,54
